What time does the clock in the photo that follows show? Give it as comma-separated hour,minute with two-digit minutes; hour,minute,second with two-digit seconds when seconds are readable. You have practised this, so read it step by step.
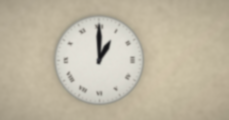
1,00
